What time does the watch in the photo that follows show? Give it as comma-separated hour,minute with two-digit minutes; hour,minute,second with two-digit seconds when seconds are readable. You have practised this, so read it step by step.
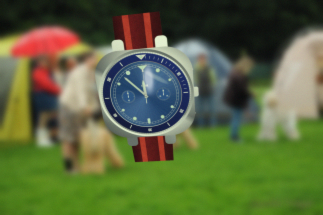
11,53
